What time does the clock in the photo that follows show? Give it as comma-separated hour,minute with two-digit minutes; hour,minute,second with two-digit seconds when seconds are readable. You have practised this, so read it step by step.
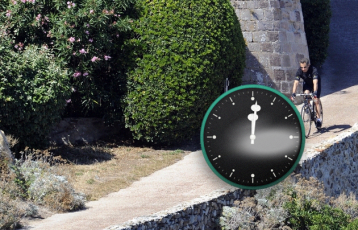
12,01
